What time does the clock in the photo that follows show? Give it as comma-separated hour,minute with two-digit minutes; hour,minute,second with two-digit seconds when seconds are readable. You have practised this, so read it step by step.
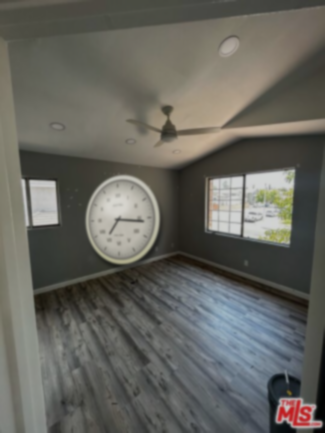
7,16
